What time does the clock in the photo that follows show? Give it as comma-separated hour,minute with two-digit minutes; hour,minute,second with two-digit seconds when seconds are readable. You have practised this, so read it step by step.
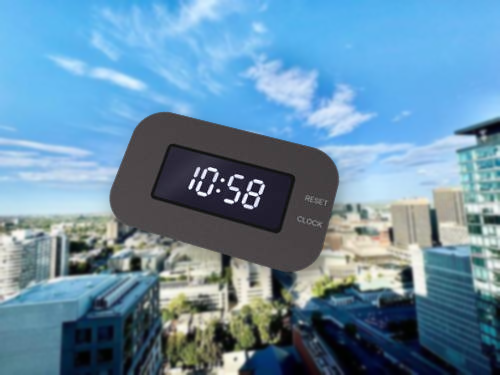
10,58
